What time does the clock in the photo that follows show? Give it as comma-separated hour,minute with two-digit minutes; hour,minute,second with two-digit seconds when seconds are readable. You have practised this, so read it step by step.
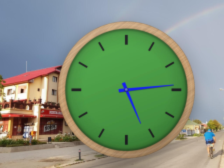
5,14
